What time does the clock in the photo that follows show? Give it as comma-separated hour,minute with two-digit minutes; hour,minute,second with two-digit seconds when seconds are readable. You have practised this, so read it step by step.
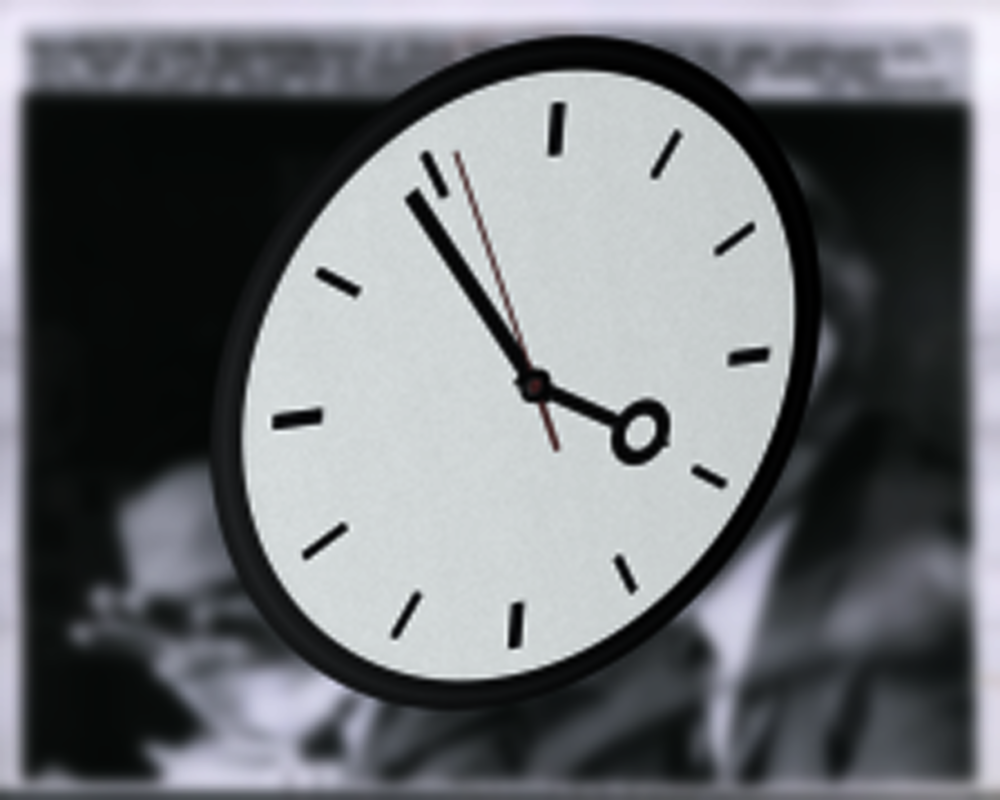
3,53,56
